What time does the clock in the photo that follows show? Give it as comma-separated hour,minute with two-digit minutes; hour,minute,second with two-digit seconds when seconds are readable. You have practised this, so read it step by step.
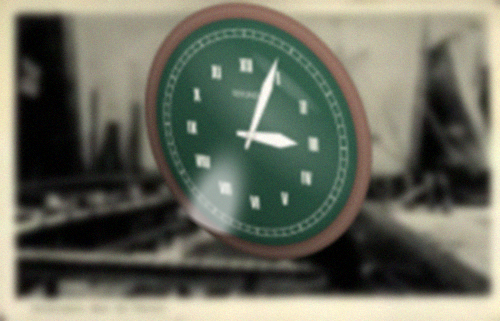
3,04
